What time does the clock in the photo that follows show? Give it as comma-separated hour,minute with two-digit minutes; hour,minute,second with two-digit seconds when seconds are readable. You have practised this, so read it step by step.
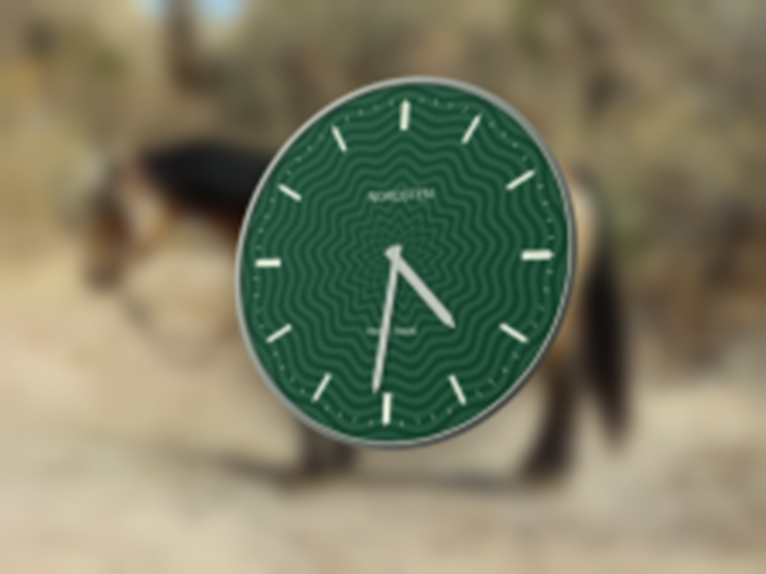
4,31
